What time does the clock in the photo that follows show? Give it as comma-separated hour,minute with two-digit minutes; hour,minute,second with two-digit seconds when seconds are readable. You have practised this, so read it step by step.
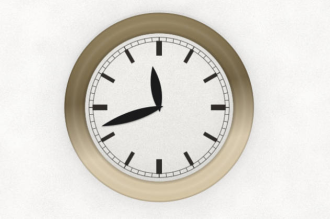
11,42
